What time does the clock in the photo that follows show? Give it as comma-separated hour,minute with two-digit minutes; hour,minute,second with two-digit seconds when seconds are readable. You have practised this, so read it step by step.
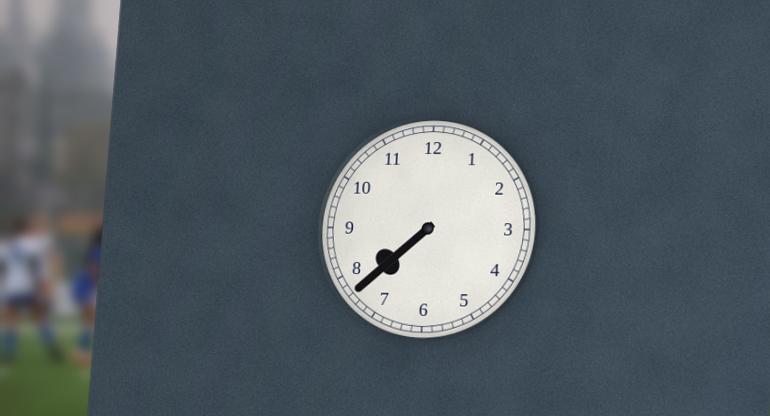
7,38
